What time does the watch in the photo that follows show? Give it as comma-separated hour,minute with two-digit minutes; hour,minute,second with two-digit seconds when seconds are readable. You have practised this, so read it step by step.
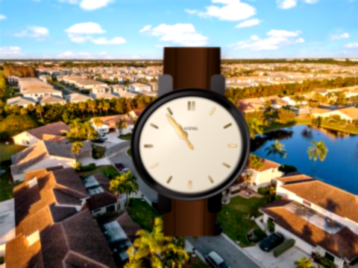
10,54
